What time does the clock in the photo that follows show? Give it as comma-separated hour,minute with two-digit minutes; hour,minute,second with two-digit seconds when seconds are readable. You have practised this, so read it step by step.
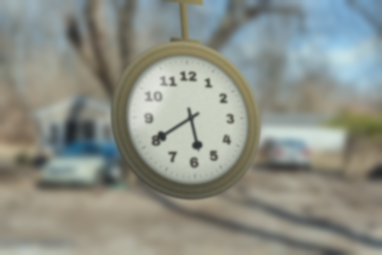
5,40
